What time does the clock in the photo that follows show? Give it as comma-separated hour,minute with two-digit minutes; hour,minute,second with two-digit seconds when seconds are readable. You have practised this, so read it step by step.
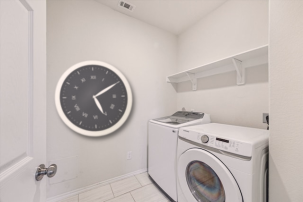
5,10
